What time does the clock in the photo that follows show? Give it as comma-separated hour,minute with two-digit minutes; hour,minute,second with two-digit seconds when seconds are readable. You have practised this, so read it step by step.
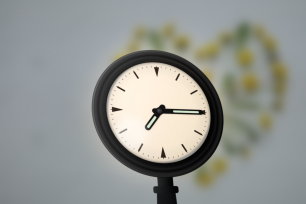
7,15
